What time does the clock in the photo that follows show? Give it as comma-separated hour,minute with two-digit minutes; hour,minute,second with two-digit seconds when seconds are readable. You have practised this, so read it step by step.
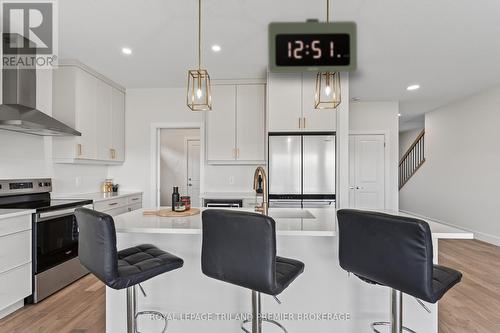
12,51
